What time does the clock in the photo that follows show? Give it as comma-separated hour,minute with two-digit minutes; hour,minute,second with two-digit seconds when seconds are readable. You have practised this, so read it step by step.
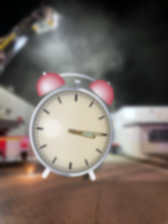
3,15
